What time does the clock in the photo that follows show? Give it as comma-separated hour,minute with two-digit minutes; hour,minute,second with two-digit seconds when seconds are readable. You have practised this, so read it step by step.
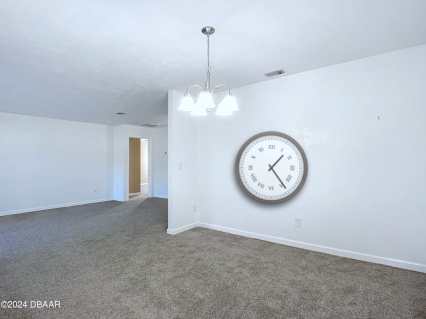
1,24
